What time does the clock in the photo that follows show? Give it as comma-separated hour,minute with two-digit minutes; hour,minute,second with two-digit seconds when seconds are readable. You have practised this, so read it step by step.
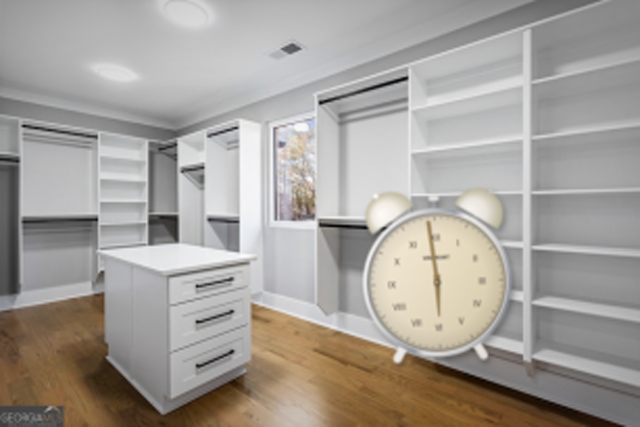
5,59
